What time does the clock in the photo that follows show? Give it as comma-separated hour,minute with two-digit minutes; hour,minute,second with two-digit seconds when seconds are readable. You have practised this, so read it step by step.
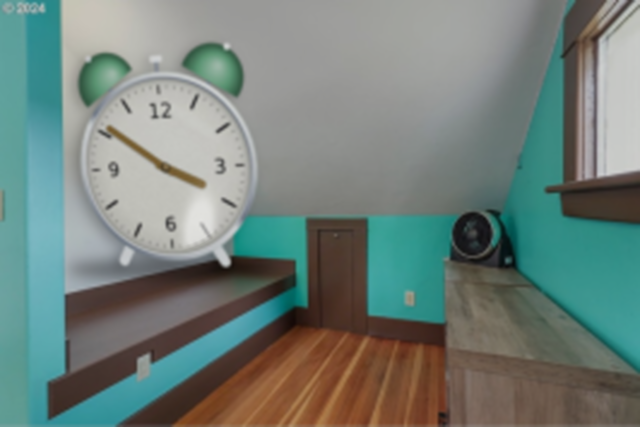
3,51
